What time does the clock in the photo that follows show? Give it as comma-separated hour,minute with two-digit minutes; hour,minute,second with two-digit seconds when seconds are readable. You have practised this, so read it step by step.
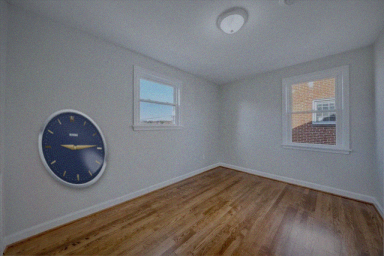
9,14
